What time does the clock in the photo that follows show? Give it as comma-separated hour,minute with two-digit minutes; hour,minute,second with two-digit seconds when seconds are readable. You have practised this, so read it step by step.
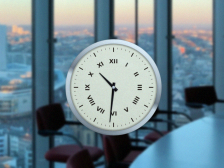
10,31
